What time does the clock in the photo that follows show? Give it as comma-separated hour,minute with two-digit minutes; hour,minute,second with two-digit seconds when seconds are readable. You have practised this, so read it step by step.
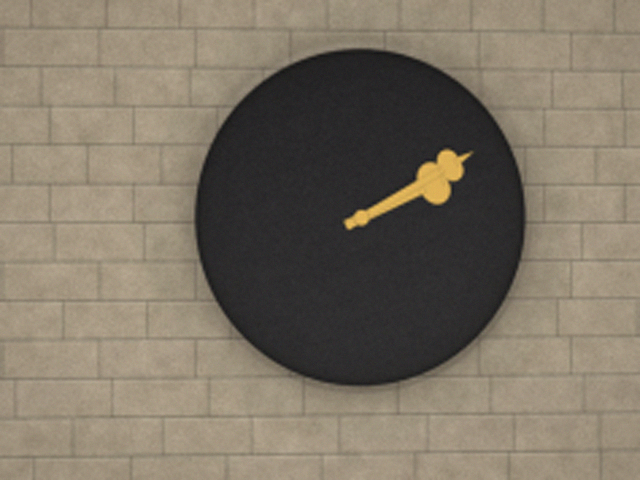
2,10
